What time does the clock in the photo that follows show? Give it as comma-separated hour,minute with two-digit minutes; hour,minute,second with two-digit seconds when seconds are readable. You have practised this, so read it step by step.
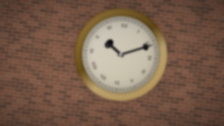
10,11
